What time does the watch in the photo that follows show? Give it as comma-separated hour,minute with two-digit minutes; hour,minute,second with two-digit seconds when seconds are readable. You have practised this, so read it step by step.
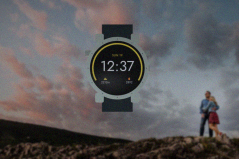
12,37
